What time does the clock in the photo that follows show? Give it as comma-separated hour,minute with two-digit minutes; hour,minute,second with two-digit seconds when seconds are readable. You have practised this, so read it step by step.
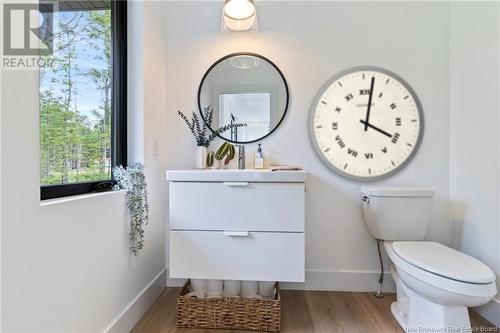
4,02
